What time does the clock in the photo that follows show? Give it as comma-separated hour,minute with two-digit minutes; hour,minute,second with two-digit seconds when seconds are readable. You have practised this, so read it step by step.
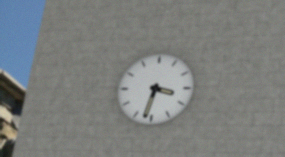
3,32
